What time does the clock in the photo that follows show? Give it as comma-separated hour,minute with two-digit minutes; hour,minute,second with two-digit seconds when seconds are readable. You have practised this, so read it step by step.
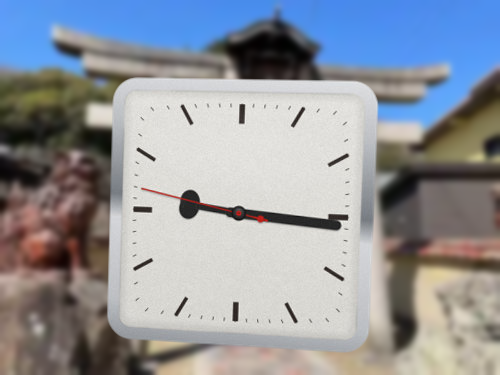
9,15,47
